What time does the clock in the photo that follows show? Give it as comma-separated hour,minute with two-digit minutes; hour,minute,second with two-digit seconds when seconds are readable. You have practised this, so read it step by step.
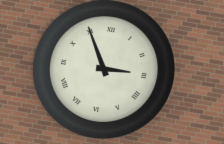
2,55
